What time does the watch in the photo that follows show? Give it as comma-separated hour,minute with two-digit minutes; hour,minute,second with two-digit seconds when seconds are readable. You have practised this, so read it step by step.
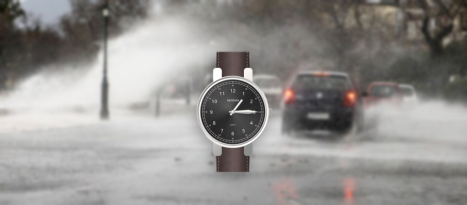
1,15
